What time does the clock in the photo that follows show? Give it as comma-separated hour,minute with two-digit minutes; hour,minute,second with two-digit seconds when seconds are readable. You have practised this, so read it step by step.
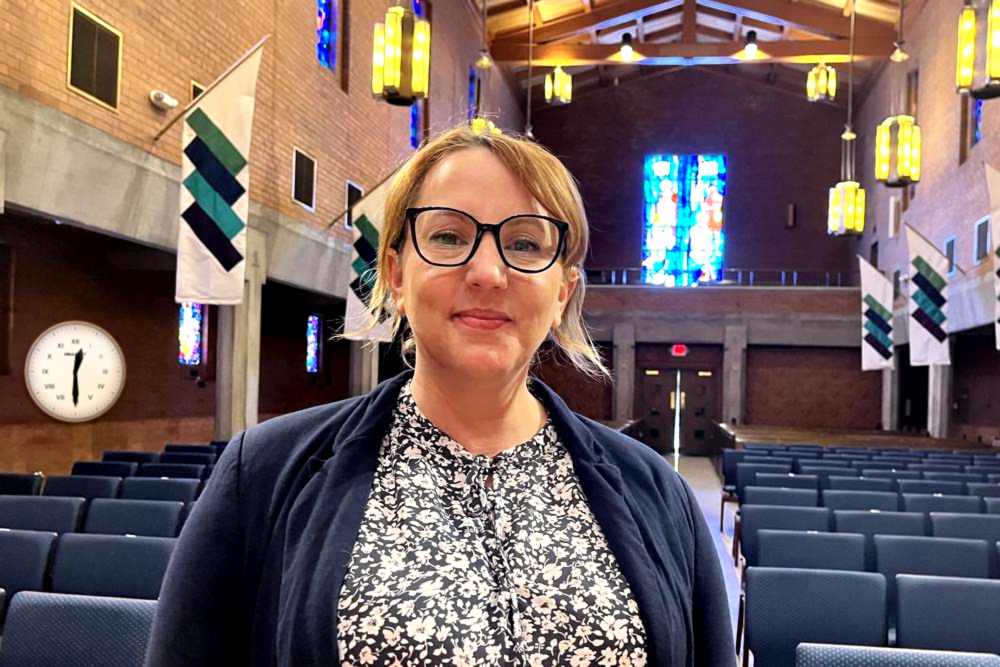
12,30
